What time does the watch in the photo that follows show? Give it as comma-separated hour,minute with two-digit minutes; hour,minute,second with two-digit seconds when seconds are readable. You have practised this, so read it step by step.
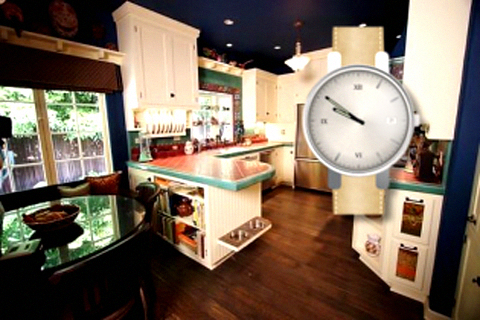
9,51
